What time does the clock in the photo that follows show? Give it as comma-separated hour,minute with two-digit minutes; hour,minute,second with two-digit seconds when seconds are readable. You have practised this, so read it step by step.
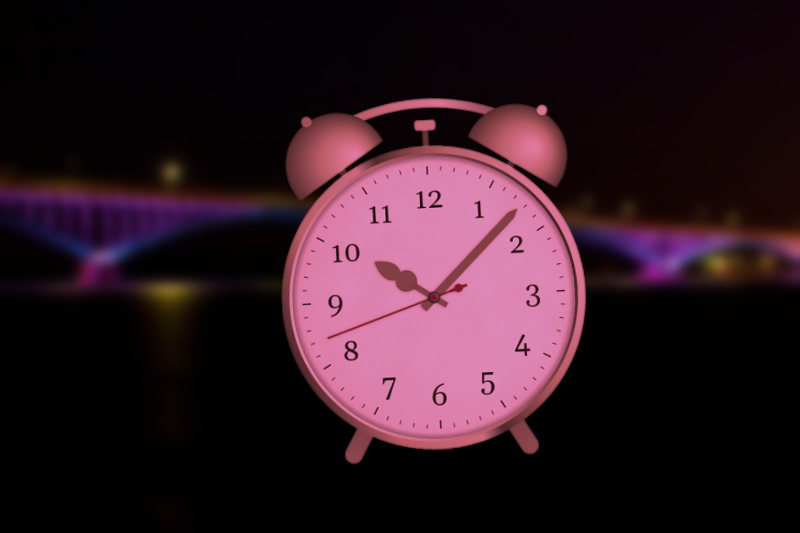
10,07,42
